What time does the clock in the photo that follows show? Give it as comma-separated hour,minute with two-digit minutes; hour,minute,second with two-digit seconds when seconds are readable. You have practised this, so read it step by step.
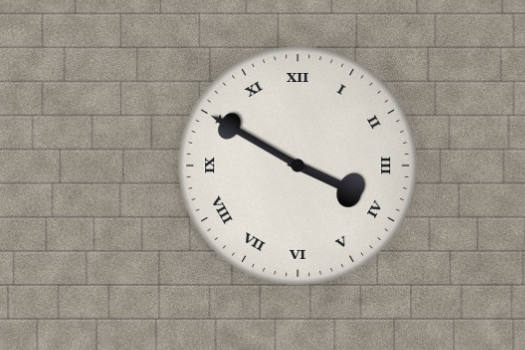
3,50
